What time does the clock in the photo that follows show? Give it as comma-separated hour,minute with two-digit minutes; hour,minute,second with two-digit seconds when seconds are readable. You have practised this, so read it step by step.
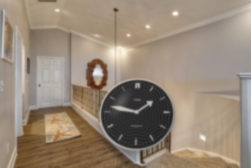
1,47
